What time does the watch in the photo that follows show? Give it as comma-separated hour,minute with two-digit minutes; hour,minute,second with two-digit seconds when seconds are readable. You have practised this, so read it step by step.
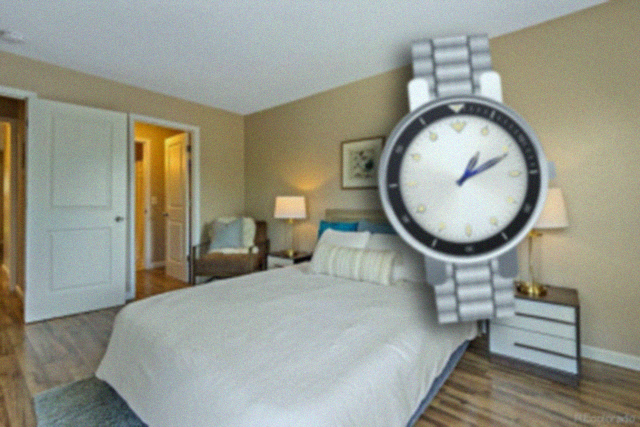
1,11
